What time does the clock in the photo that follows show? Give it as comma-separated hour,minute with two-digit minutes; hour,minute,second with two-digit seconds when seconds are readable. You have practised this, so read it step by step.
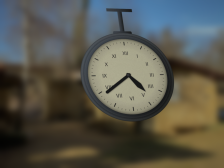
4,39
